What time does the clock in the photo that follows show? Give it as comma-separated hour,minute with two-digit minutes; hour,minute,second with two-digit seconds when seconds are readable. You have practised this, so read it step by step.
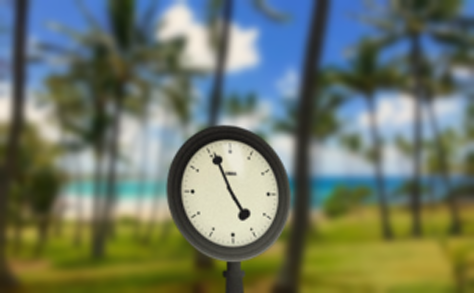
4,56
